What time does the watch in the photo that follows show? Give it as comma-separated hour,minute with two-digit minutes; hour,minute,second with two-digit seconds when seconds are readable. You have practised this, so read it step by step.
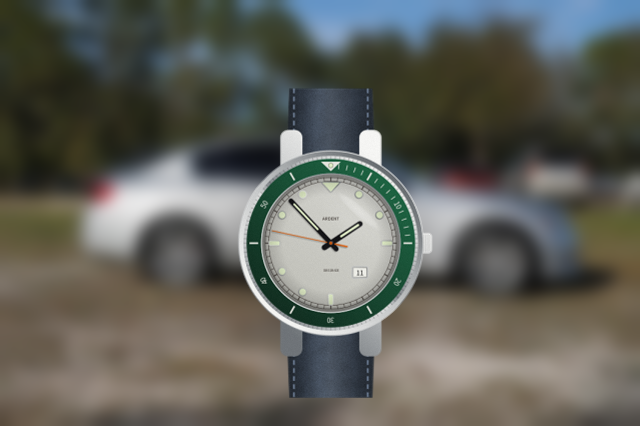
1,52,47
